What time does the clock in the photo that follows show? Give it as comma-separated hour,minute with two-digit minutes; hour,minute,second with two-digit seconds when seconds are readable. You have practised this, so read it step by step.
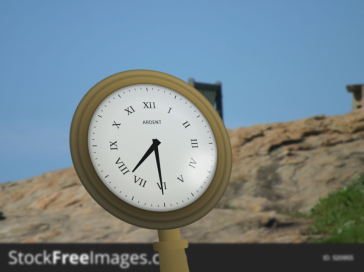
7,30
